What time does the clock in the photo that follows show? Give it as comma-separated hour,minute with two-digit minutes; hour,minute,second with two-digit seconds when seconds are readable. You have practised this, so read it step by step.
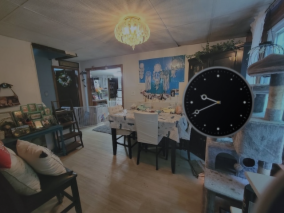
9,41
